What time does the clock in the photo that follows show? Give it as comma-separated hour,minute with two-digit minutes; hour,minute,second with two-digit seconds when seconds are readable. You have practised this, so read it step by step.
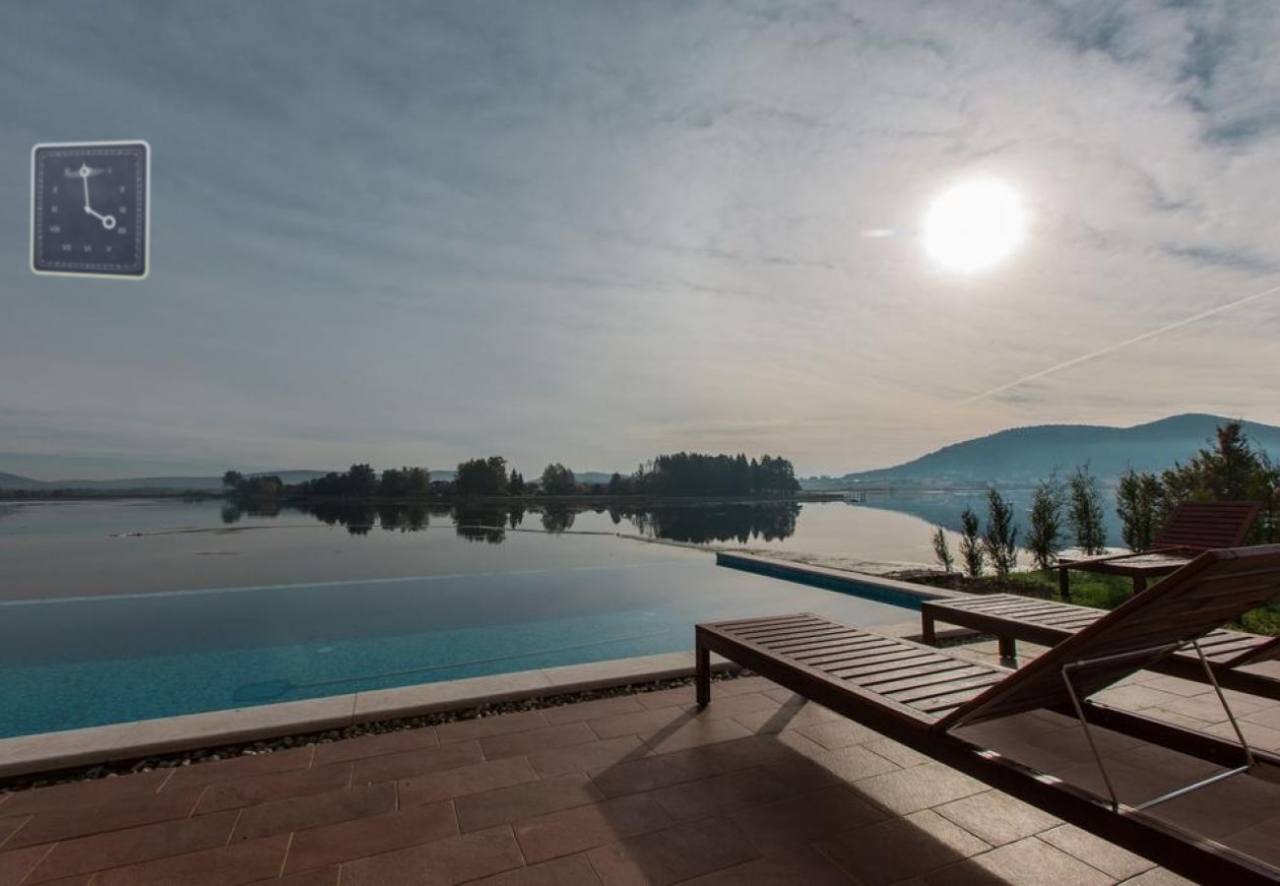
3,59
